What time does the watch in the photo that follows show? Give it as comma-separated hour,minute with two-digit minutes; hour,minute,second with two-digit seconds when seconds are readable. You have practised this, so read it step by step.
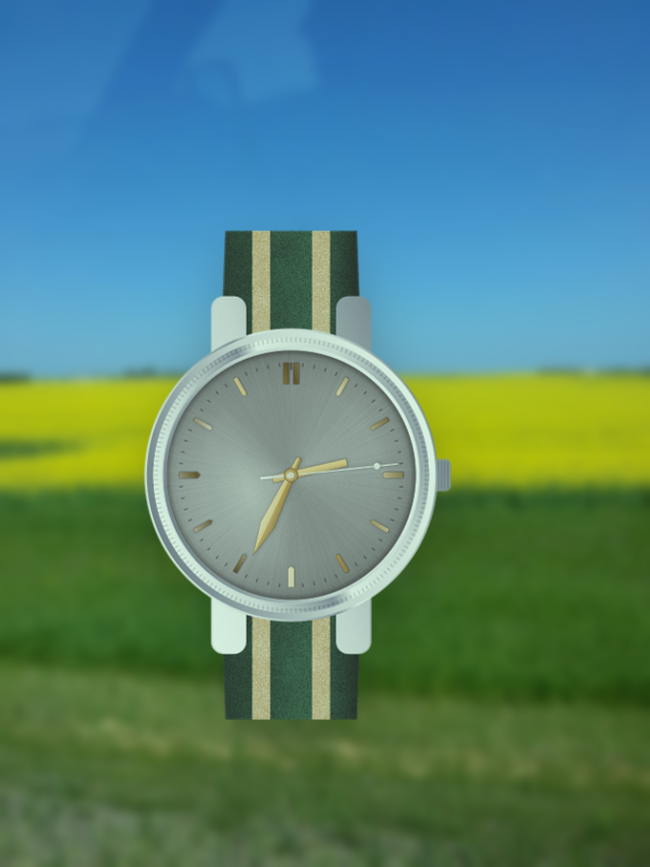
2,34,14
